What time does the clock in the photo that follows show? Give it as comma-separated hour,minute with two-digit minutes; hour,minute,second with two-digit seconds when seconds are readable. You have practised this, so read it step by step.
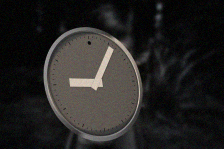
9,06
